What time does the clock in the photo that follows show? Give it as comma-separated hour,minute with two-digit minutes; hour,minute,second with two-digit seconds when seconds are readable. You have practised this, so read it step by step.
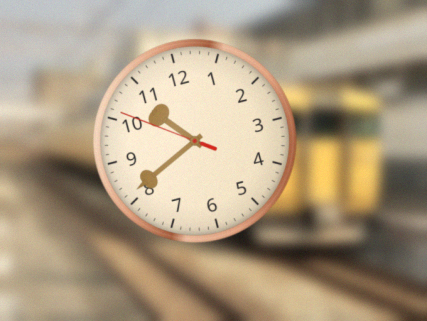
10,40,51
